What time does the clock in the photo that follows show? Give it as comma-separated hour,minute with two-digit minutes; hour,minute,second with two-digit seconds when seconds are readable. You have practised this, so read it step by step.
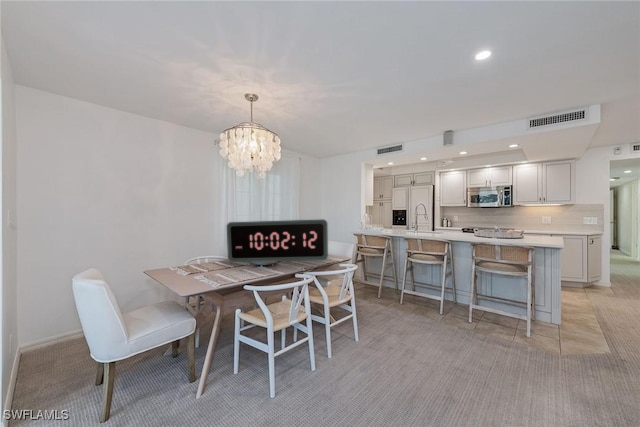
10,02,12
